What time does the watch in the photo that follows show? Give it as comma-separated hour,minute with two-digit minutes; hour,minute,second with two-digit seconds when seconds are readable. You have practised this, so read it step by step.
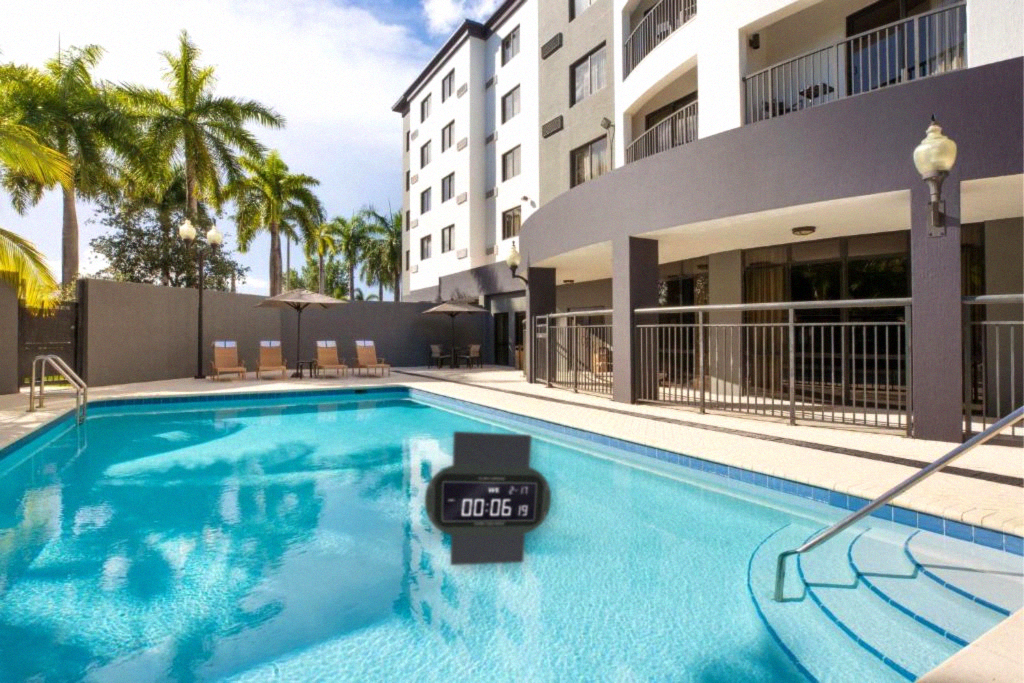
0,06
